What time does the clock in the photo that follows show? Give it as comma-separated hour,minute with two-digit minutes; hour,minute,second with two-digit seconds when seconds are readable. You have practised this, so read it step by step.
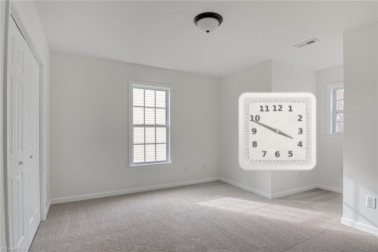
3,49
